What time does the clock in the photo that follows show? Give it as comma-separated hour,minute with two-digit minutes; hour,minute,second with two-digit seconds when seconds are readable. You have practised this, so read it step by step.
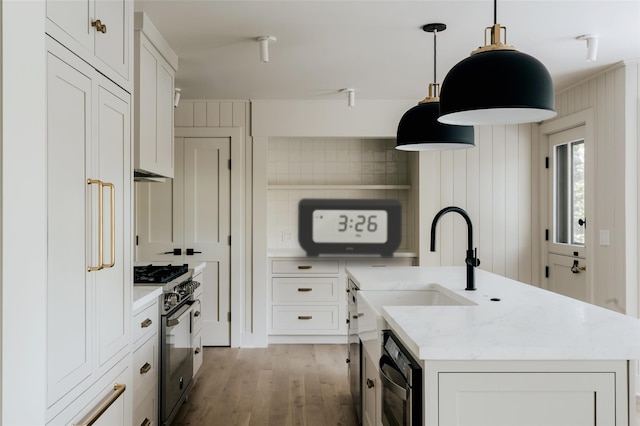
3,26
